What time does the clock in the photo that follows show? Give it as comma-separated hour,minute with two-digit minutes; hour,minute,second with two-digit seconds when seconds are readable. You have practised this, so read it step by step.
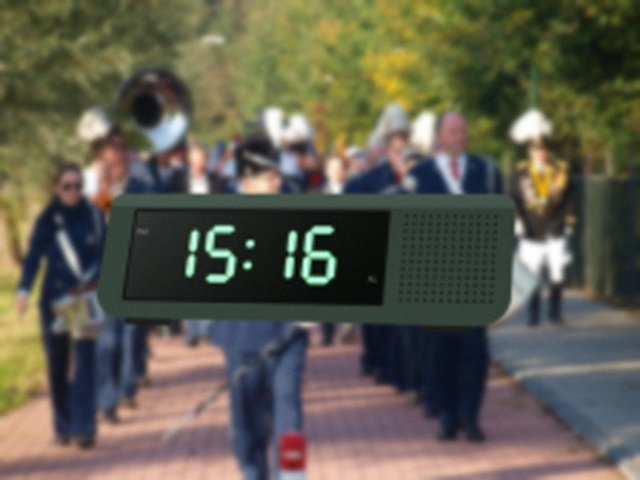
15,16
